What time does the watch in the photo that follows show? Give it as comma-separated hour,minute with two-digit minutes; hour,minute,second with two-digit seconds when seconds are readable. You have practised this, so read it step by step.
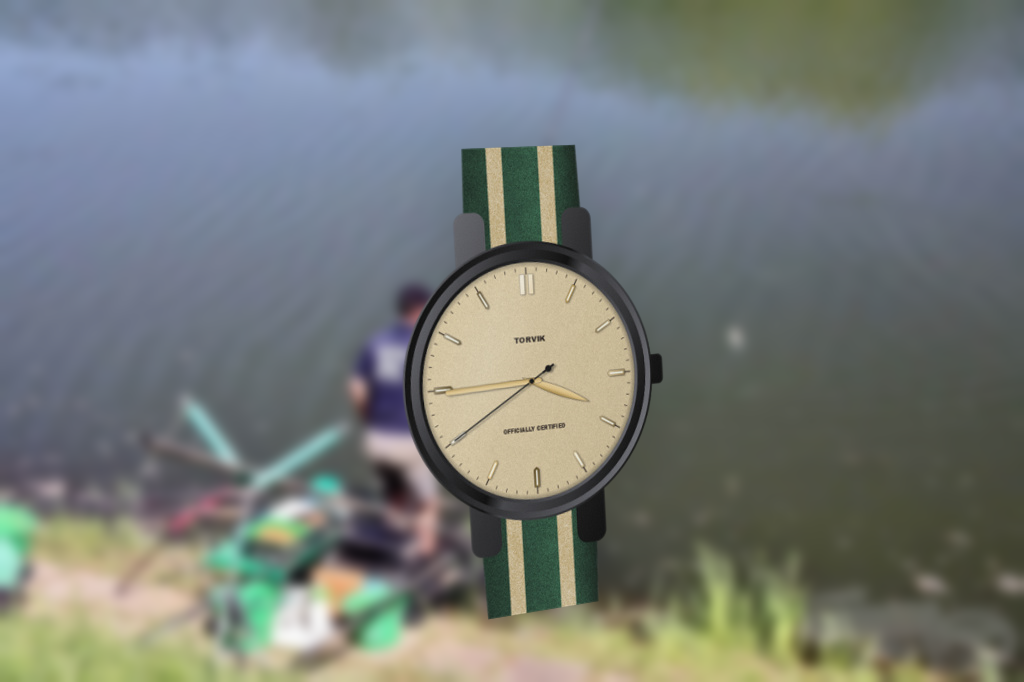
3,44,40
